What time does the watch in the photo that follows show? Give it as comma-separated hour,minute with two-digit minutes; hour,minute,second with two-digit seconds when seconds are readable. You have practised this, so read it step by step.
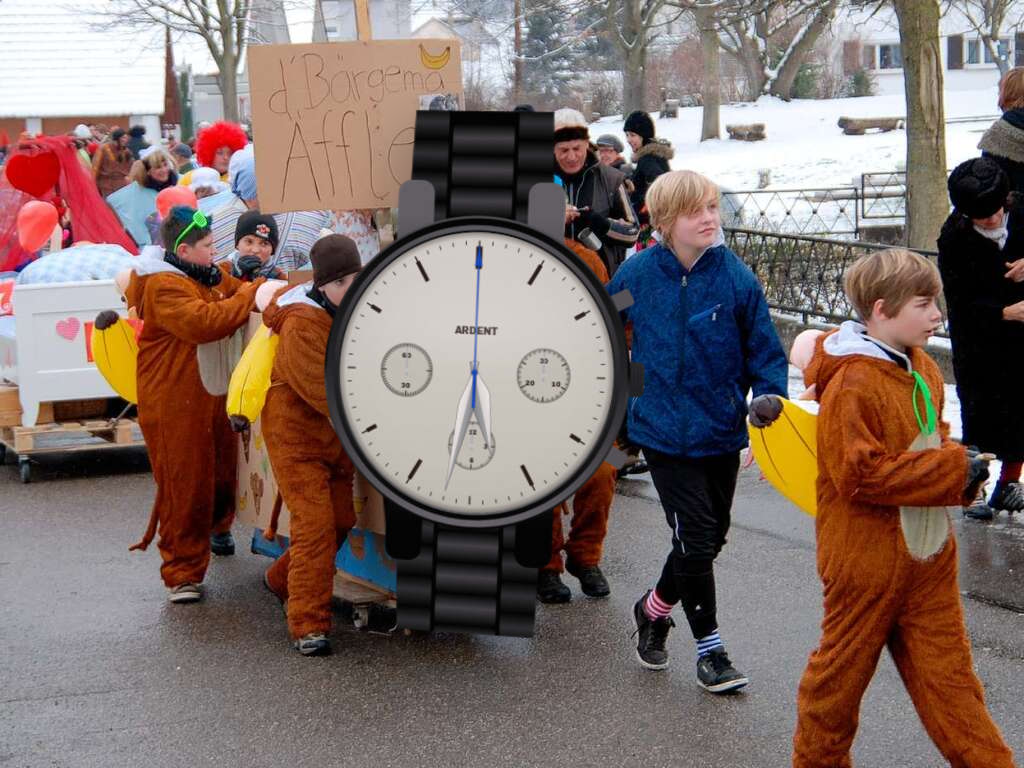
5,32
